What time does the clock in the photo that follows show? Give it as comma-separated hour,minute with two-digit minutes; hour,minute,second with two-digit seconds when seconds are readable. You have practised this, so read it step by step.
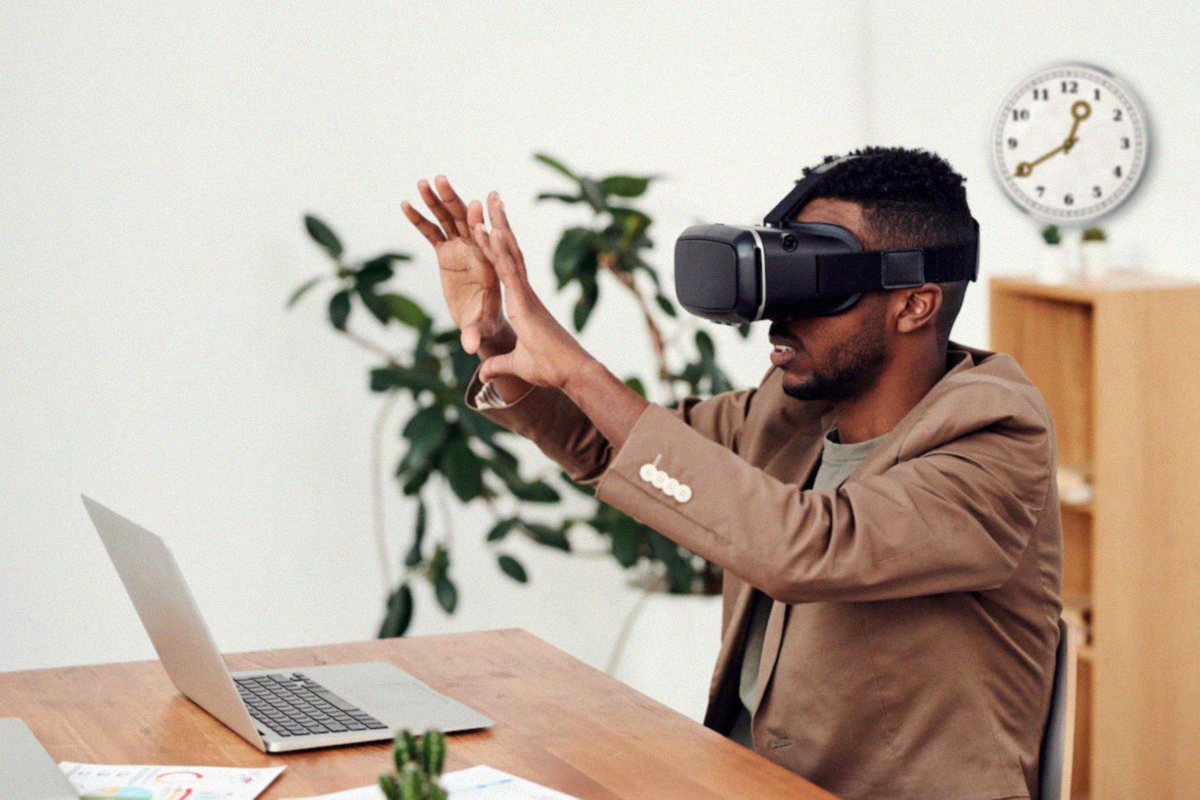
12,40
